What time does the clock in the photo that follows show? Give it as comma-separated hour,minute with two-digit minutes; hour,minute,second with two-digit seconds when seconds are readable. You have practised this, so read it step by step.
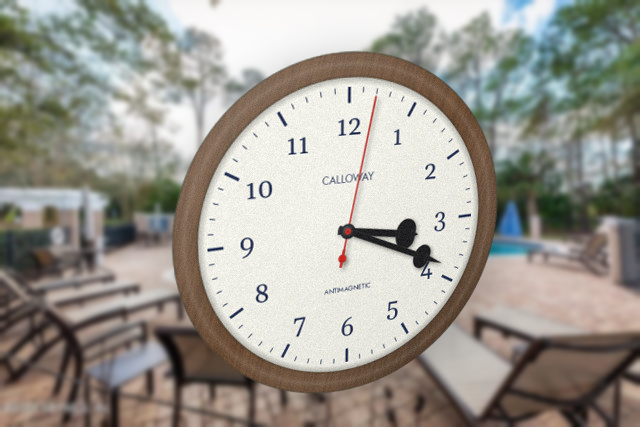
3,19,02
